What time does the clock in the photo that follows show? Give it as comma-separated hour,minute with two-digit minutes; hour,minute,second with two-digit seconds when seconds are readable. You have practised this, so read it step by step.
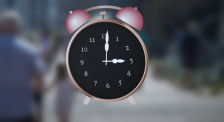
3,01
